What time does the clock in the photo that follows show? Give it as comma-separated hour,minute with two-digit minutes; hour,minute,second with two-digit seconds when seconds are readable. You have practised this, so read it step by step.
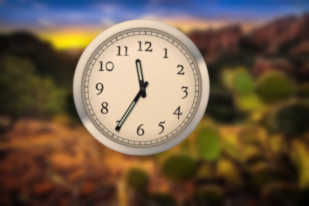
11,35
